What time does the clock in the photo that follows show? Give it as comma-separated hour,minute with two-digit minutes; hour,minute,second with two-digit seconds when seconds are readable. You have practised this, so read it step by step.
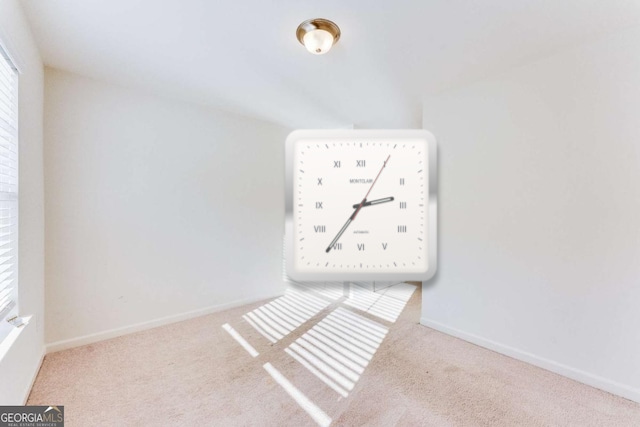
2,36,05
